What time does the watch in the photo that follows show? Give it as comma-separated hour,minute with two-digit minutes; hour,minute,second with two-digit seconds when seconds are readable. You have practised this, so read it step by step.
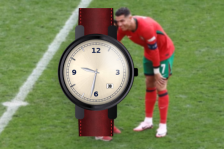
9,32
